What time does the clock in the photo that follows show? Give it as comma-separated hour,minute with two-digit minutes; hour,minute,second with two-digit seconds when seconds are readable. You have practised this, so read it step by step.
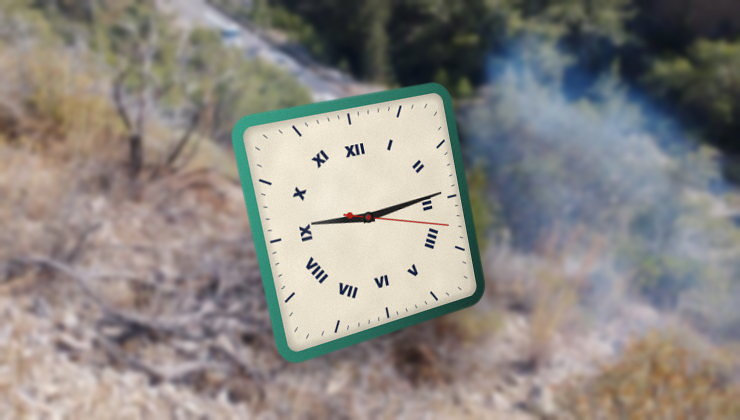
9,14,18
